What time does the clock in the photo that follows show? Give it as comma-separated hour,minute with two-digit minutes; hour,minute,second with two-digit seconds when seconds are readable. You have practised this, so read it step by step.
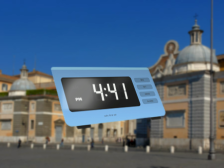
4,41
